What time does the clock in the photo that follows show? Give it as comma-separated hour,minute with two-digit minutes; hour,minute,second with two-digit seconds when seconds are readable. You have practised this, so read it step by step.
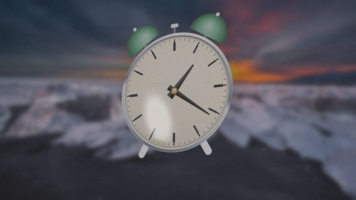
1,21
